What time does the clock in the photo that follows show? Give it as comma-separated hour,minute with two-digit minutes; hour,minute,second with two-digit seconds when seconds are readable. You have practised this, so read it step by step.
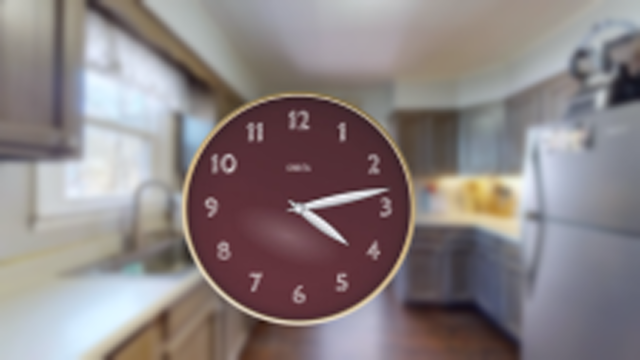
4,13
